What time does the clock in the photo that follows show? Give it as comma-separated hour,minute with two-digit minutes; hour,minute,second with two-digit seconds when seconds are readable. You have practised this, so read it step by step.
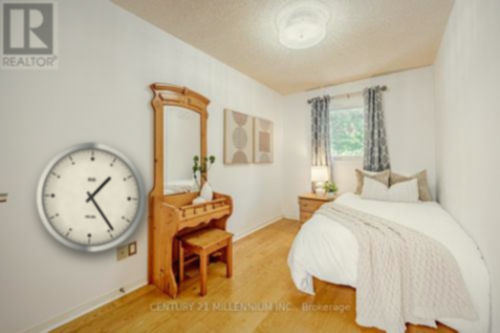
1,24
